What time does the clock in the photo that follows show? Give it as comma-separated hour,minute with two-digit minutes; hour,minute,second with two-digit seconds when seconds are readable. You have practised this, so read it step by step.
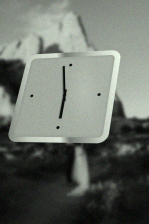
5,58
